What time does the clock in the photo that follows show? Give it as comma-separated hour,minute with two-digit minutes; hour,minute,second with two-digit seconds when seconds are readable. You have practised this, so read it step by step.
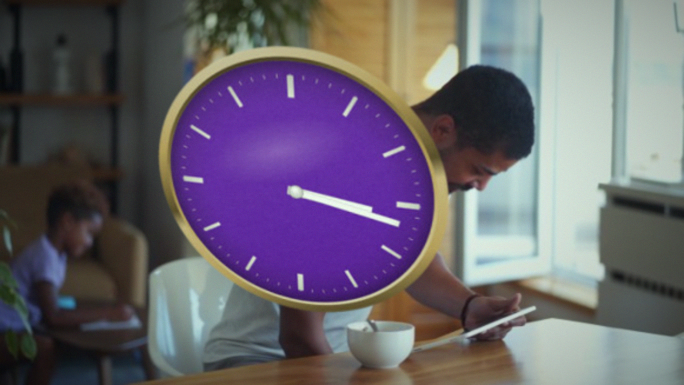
3,17
